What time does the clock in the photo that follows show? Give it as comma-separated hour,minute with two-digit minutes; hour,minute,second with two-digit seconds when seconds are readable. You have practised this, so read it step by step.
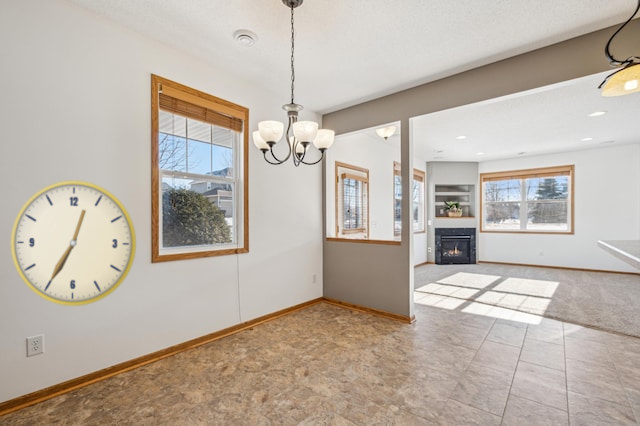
12,35
